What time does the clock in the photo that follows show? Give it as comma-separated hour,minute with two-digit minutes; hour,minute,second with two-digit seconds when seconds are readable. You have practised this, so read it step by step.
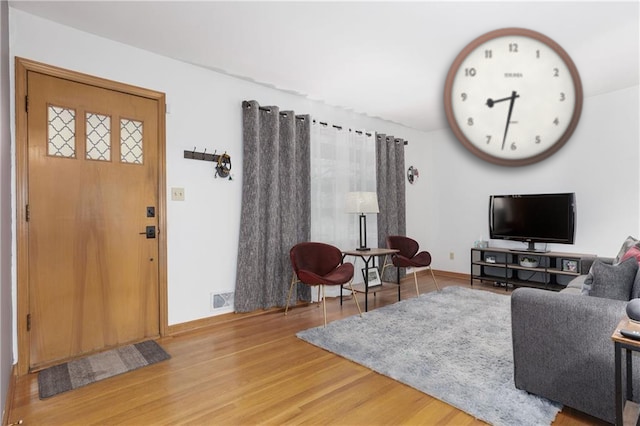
8,32
